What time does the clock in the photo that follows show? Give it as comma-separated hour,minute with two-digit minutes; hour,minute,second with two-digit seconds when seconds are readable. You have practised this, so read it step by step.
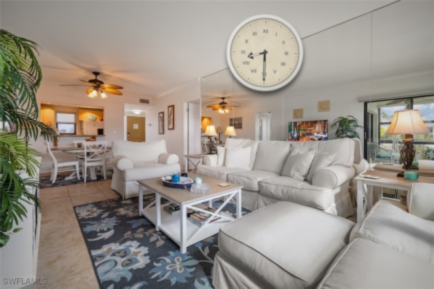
8,30
